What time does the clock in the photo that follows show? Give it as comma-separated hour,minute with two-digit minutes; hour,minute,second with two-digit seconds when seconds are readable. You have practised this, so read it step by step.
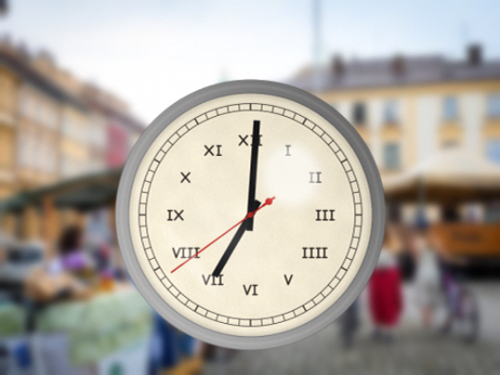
7,00,39
